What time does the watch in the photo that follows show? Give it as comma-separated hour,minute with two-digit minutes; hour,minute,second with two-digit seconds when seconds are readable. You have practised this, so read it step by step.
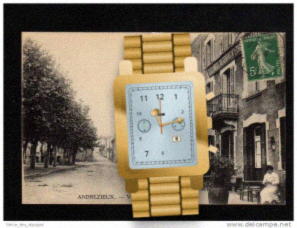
11,13
